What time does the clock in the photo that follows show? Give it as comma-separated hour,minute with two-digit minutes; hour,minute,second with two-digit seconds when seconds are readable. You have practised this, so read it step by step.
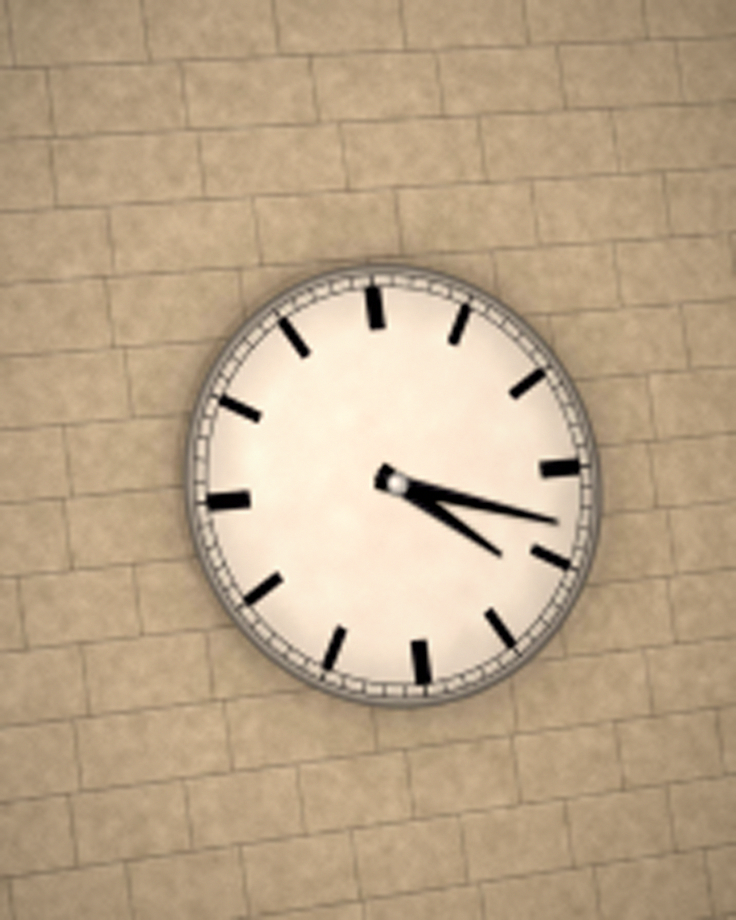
4,18
